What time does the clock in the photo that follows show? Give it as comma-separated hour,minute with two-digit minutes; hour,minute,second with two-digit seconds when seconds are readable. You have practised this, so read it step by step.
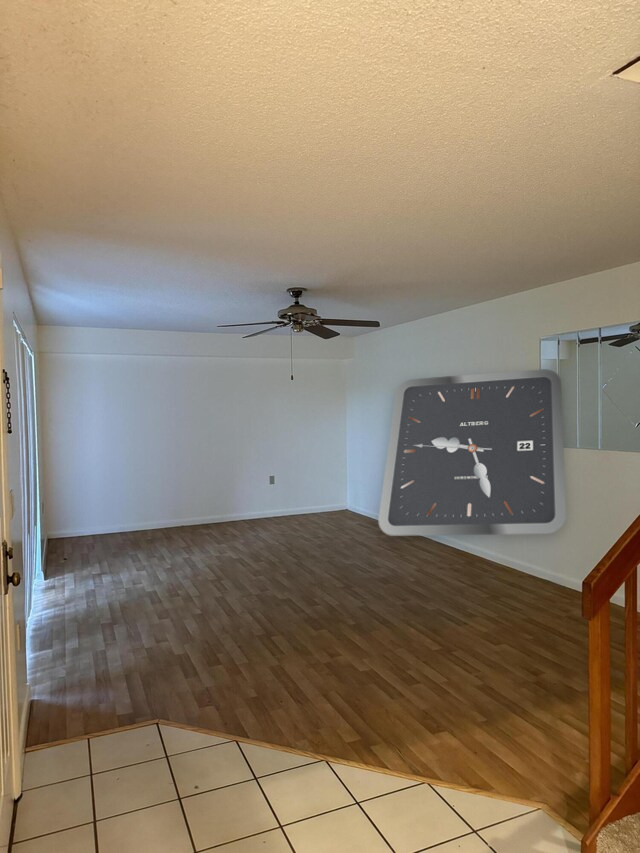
9,26,46
